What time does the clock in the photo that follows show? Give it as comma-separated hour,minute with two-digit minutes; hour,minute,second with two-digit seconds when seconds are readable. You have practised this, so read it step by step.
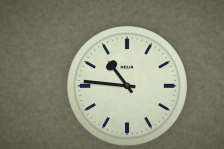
10,46
